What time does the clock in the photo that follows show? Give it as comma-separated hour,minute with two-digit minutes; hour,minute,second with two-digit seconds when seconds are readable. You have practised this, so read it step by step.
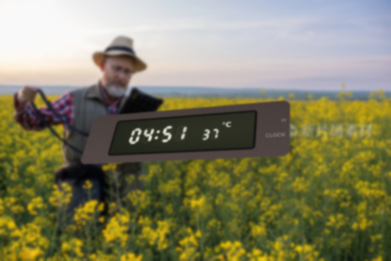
4,51
